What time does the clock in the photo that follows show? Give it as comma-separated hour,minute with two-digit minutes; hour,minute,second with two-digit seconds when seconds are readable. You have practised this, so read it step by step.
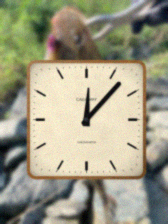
12,07
